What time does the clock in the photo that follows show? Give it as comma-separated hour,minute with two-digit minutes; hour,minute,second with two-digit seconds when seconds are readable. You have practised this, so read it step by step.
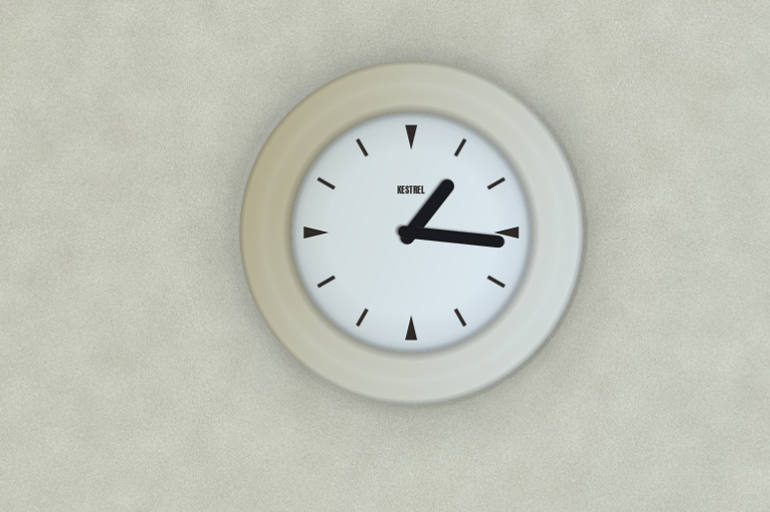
1,16
